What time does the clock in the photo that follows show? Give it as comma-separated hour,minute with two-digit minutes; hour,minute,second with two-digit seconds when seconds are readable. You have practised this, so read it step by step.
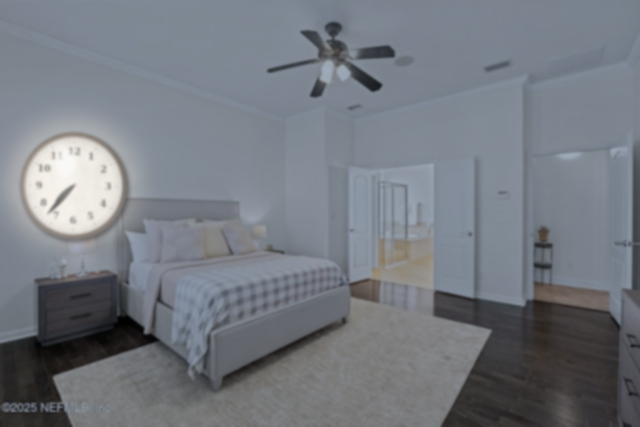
7,37
